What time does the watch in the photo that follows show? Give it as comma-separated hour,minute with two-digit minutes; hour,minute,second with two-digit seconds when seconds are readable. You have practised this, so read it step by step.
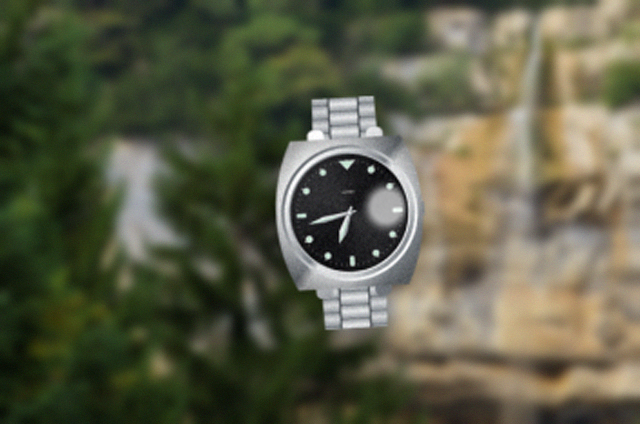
6,43
